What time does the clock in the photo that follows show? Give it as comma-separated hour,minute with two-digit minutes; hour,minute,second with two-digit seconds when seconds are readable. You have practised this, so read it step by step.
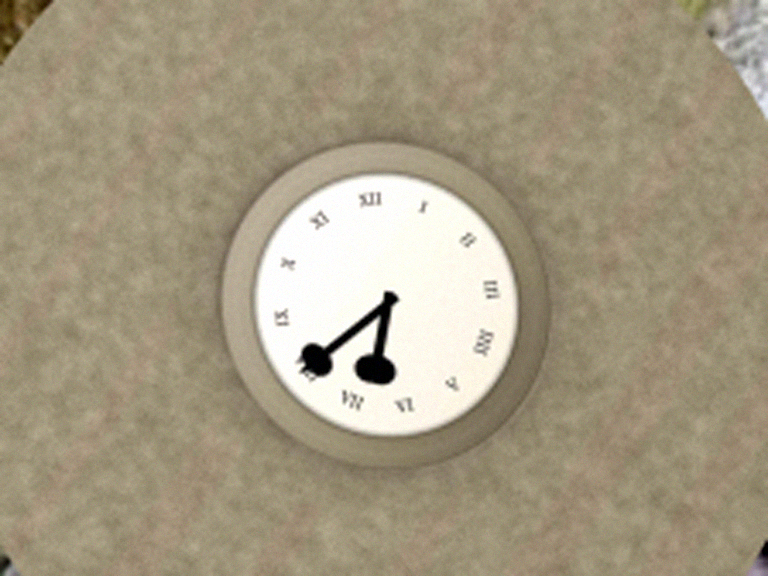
6,40
